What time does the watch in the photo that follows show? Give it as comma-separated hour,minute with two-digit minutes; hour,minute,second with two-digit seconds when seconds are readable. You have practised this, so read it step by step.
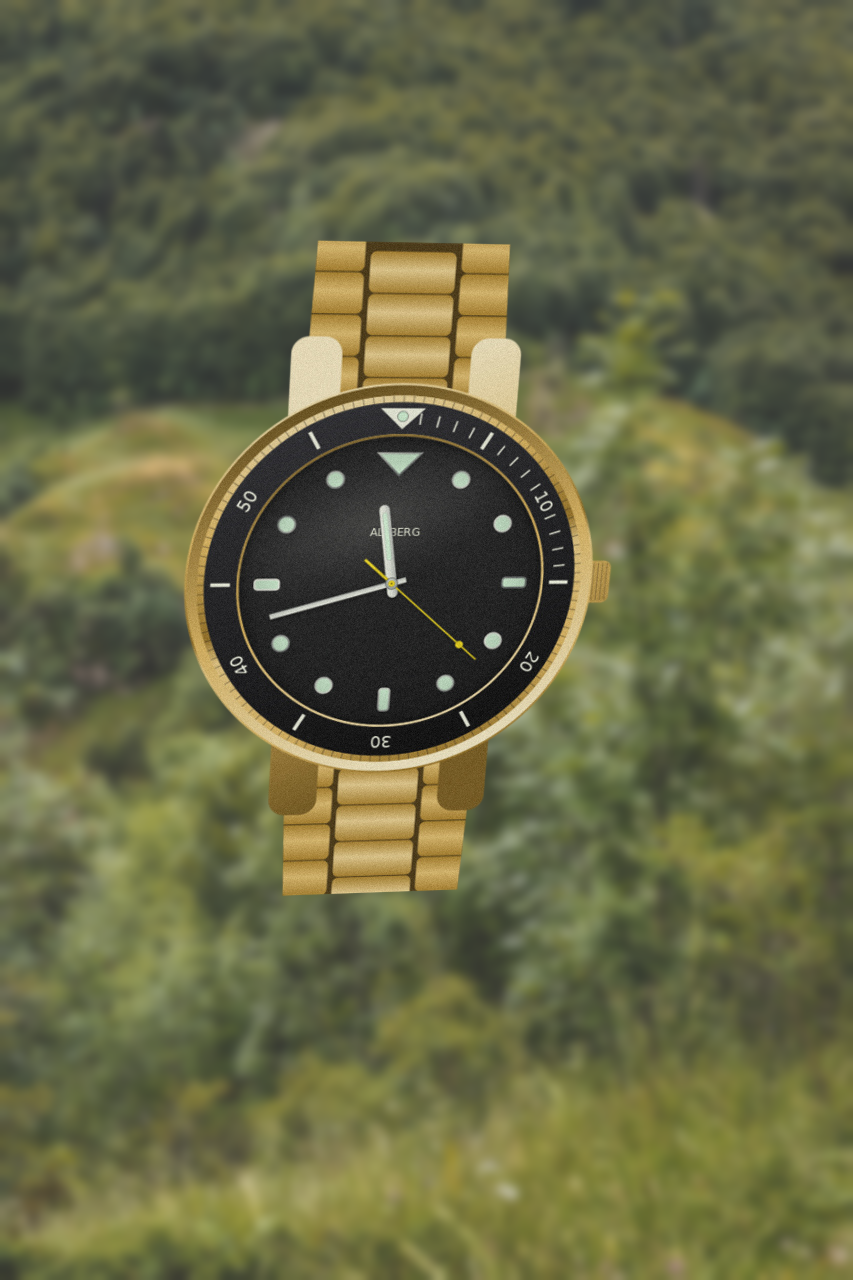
11,42,22
